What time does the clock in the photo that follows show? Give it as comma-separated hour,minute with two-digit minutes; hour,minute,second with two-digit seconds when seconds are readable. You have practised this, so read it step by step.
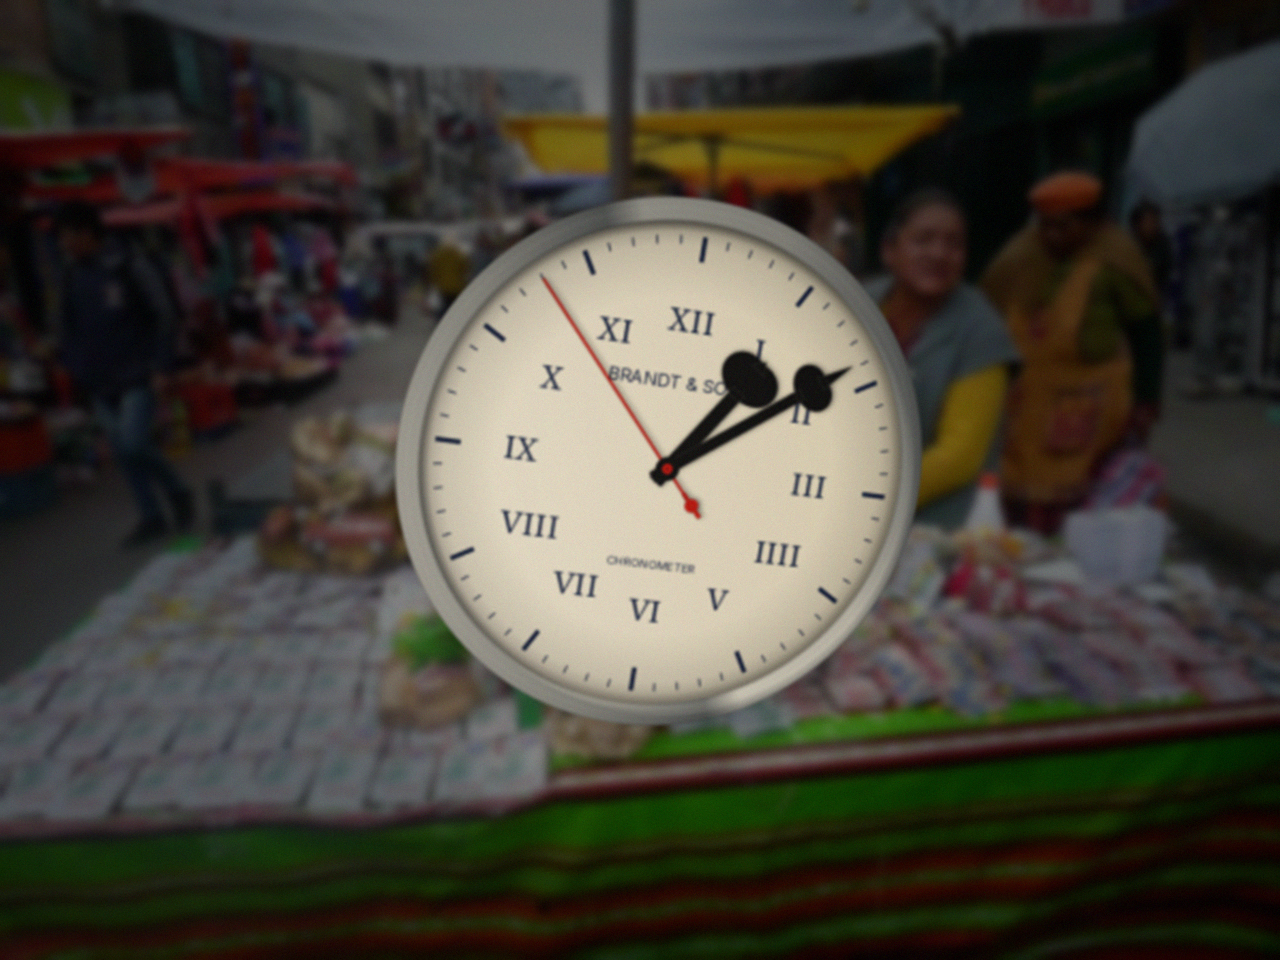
1,08,53
